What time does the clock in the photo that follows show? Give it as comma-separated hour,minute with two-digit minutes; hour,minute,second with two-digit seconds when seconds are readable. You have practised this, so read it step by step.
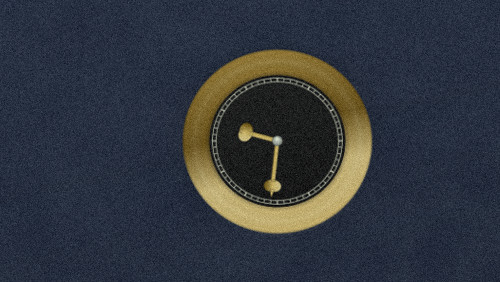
9,31
